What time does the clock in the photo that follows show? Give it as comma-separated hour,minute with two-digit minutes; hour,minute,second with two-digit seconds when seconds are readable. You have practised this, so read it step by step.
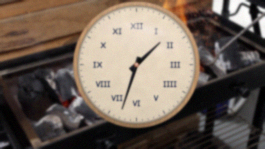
1,33
